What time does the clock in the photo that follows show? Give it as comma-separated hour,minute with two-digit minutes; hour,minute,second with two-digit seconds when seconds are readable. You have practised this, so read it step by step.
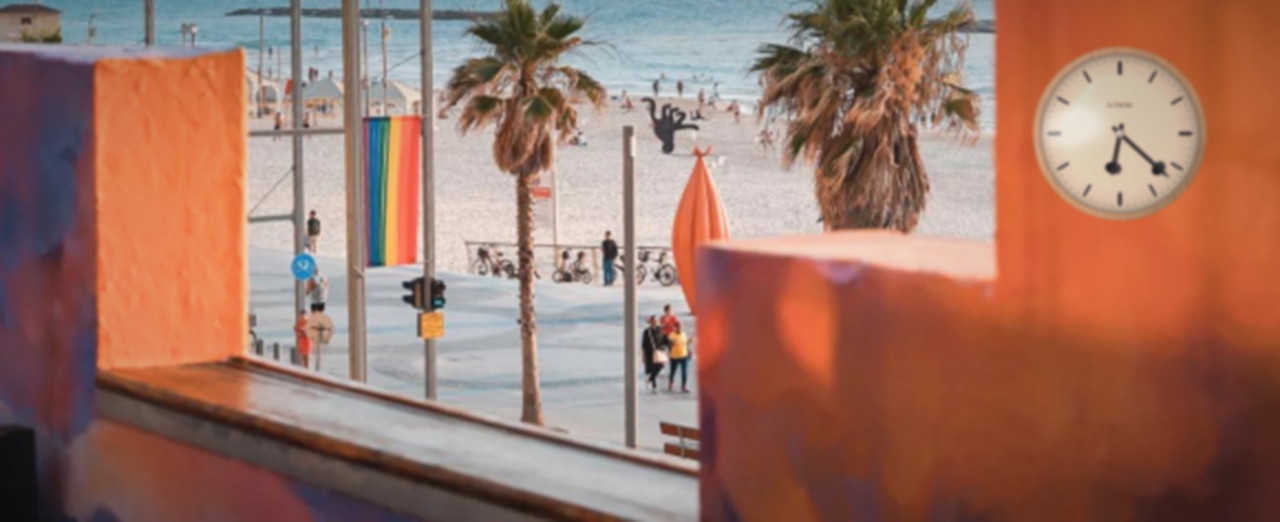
6,22
